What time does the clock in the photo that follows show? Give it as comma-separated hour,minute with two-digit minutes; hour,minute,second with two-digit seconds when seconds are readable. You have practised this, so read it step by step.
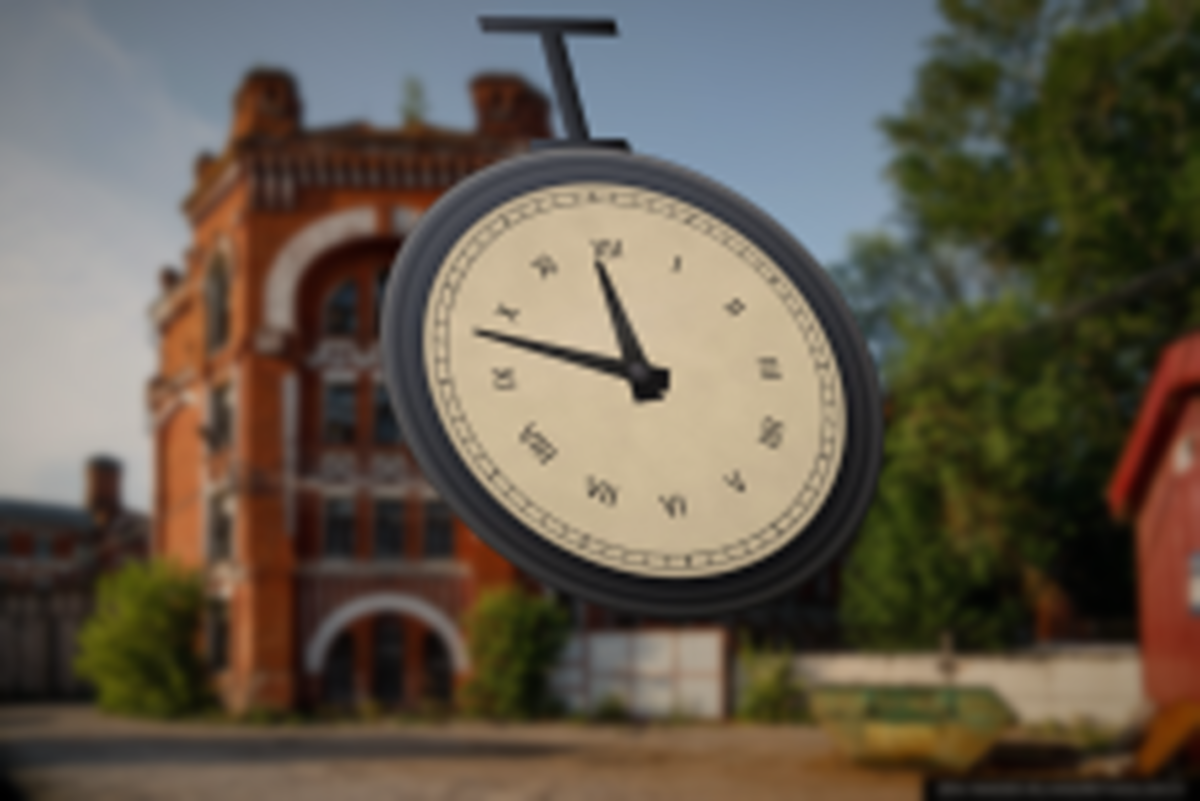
11,48
